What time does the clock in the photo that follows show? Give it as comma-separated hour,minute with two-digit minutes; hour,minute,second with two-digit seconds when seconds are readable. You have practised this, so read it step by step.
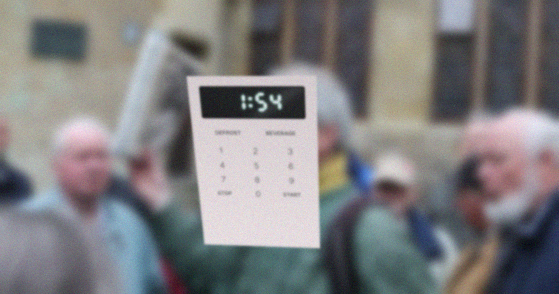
1,54
